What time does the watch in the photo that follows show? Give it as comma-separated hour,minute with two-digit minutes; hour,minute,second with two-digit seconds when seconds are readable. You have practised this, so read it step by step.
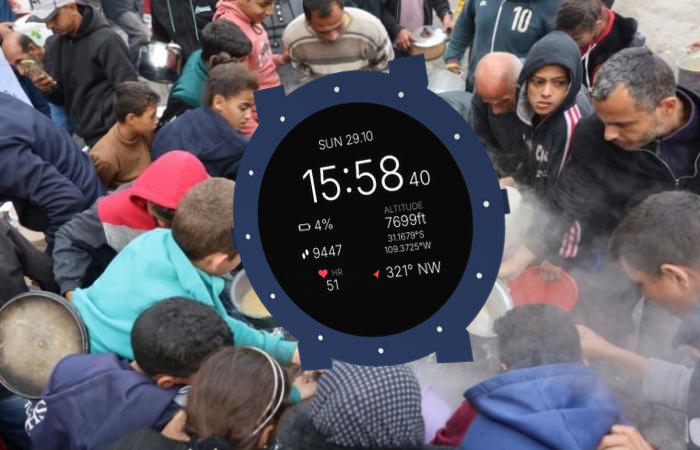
15,58,40
